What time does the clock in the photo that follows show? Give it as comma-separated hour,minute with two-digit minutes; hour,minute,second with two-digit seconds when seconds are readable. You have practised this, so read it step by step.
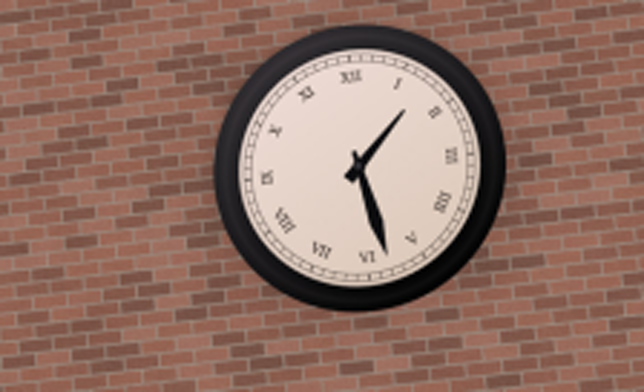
1,28
